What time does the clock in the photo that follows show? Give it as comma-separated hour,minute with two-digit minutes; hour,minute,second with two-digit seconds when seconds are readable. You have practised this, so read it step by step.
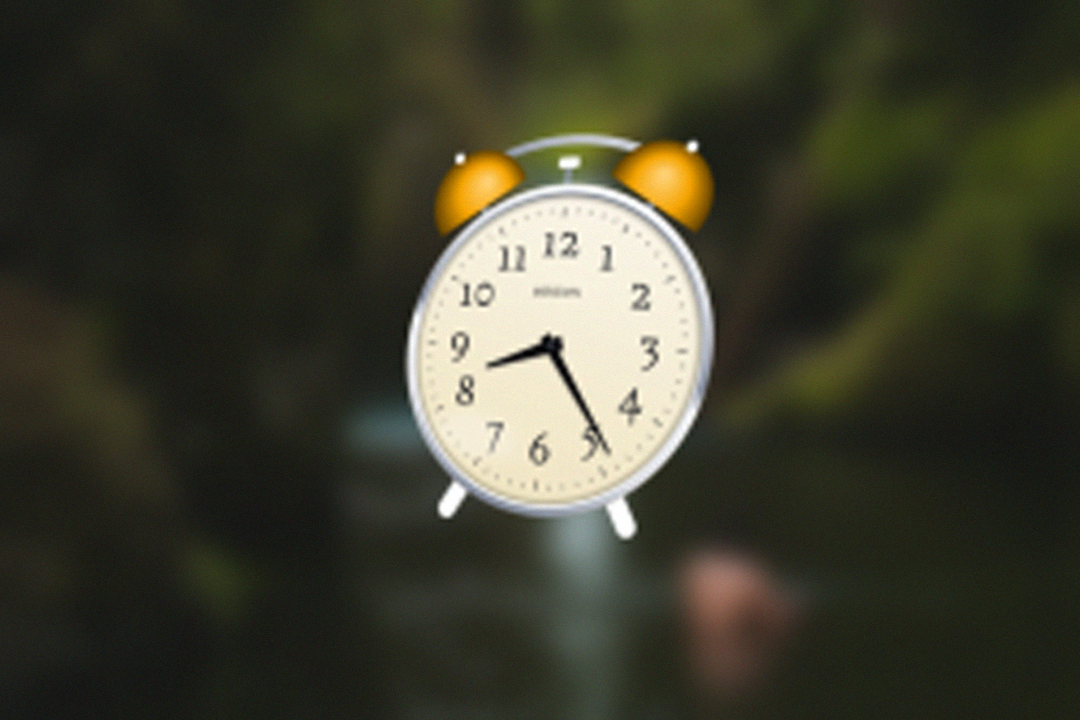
8,24
